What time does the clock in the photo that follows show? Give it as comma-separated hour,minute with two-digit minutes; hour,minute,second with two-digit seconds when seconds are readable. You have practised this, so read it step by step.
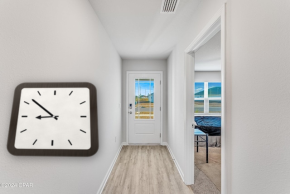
8,52
